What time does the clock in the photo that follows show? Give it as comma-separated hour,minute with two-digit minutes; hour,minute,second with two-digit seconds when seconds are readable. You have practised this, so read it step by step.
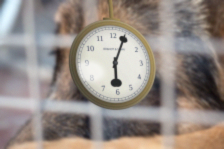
6,04
